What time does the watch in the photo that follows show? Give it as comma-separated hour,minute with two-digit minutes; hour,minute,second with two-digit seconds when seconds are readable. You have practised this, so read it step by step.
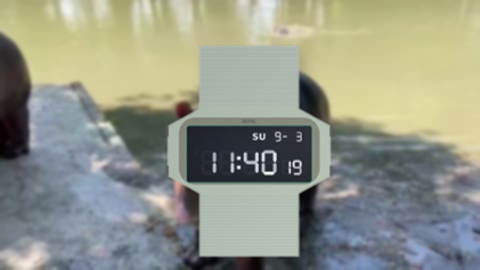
11,40,19
